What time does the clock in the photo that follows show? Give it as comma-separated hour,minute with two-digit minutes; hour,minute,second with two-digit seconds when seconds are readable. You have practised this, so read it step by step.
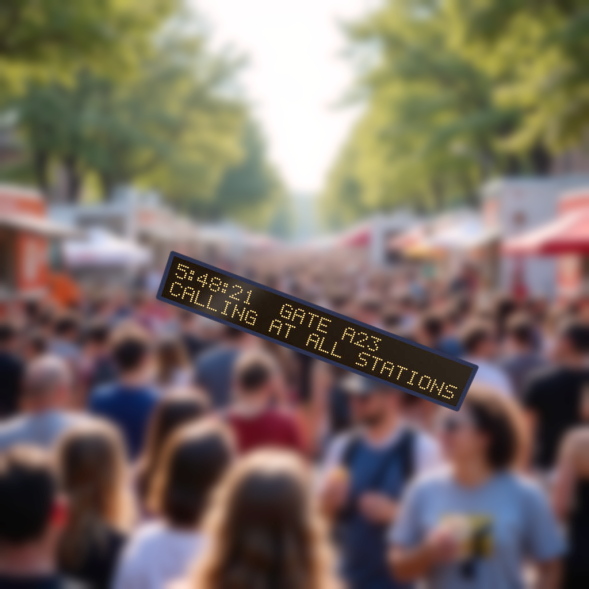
5,48,21
